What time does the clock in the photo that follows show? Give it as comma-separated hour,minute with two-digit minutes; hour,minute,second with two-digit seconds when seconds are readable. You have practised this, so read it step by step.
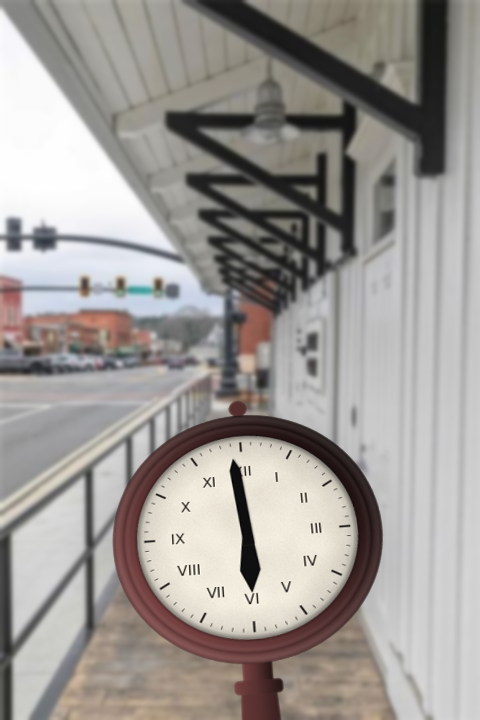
5,59
